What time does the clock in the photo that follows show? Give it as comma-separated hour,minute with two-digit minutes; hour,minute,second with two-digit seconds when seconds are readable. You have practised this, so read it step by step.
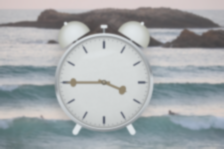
3,45
